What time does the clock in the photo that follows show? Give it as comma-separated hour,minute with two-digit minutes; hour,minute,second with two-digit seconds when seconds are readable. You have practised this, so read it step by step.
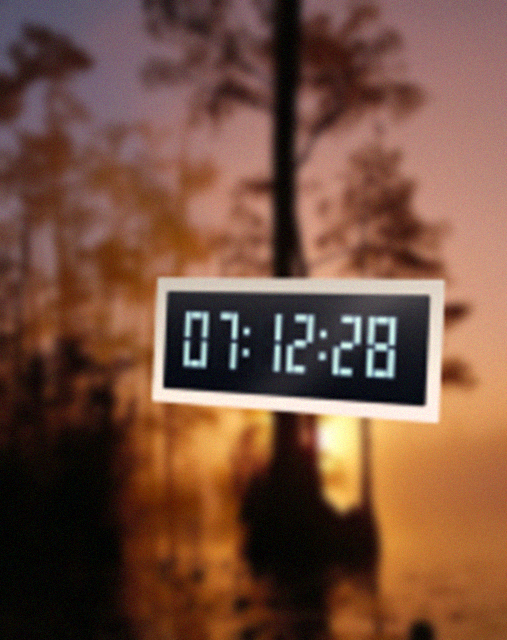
7,12,28
